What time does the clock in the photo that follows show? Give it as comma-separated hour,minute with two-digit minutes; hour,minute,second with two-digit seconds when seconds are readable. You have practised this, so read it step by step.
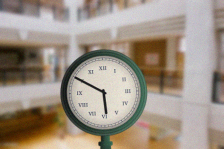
5,50
